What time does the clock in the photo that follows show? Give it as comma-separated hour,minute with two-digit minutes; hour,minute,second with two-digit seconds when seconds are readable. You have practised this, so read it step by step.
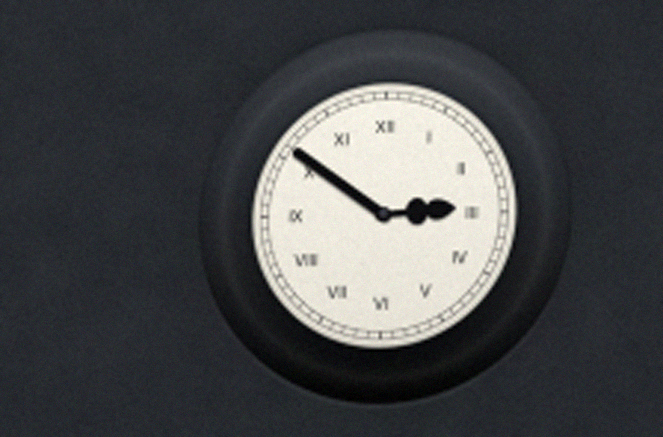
2,51
